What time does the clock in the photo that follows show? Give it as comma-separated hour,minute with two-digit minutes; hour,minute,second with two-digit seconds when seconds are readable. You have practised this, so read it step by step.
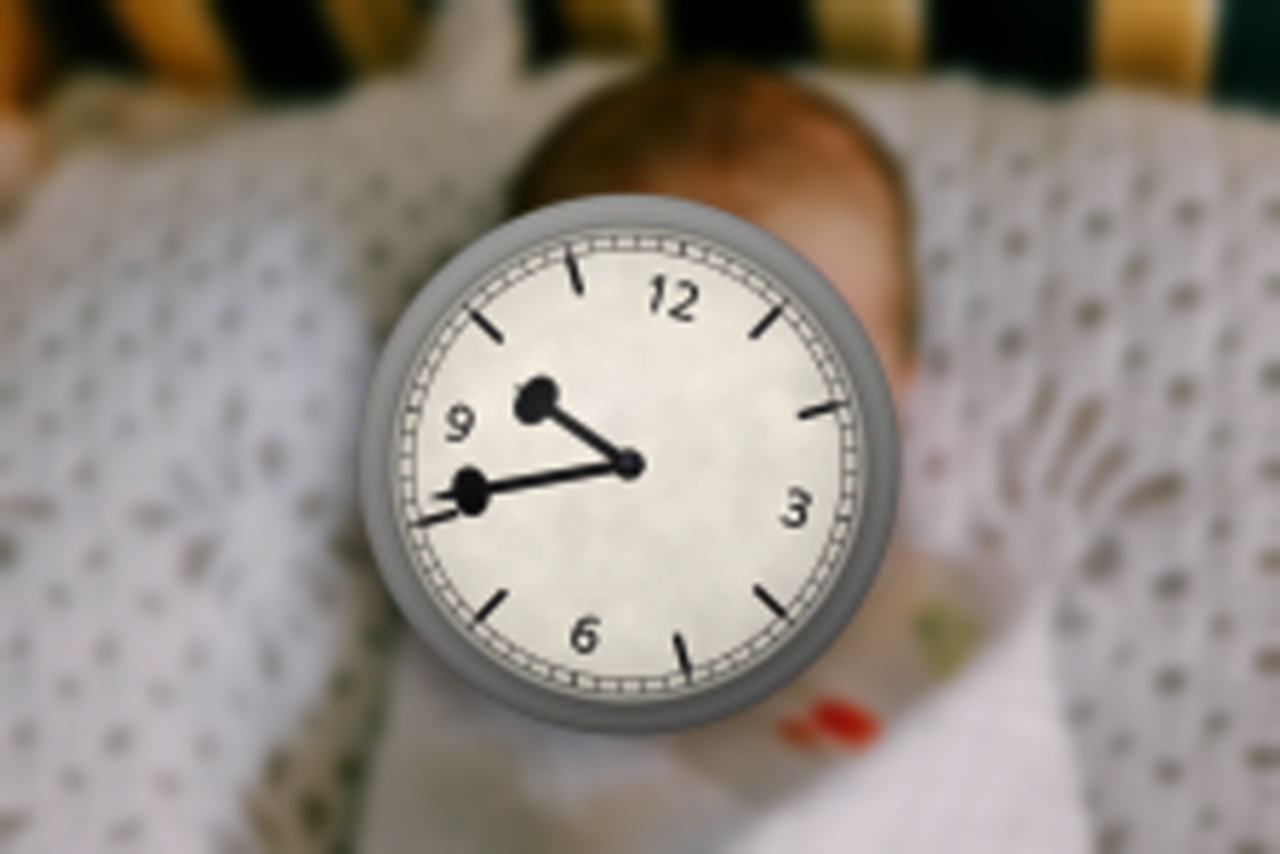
9,41
